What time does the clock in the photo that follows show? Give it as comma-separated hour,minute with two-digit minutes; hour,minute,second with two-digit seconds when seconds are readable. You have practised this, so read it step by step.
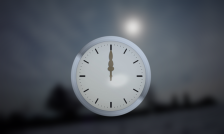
12,00
